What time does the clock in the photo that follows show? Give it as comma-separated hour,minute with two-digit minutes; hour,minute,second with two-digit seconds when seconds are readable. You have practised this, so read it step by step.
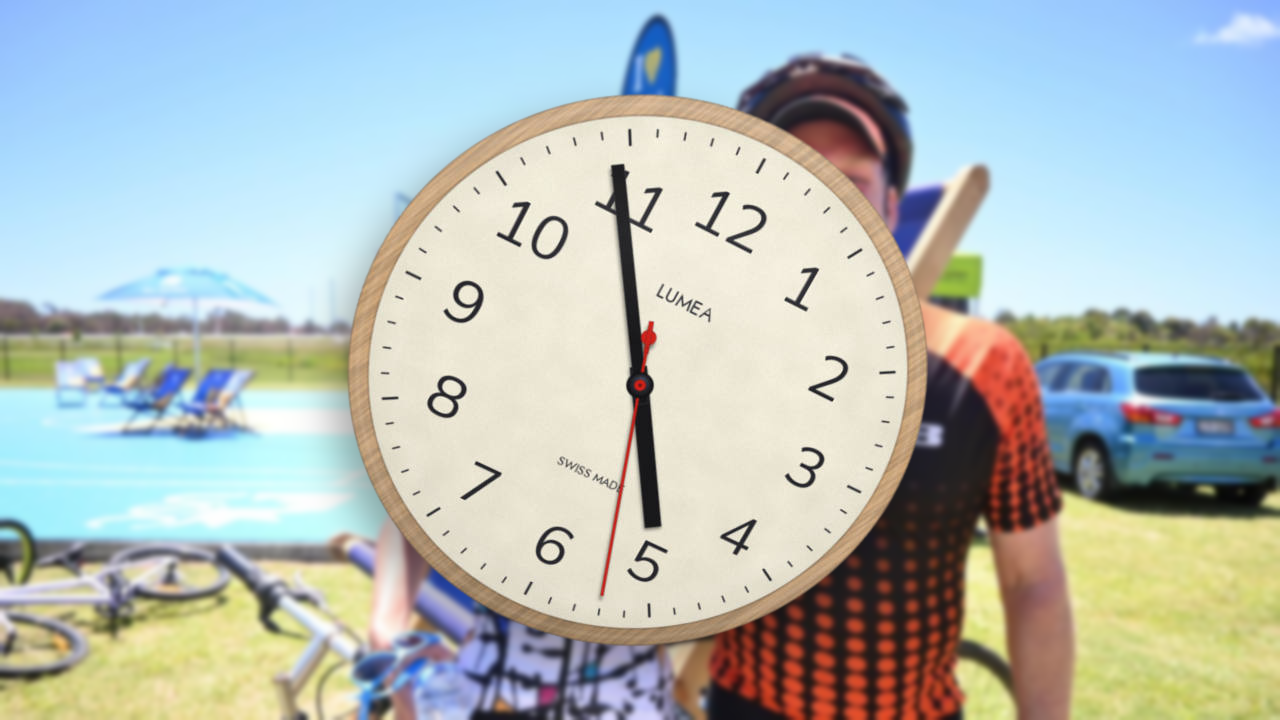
4,54,27
